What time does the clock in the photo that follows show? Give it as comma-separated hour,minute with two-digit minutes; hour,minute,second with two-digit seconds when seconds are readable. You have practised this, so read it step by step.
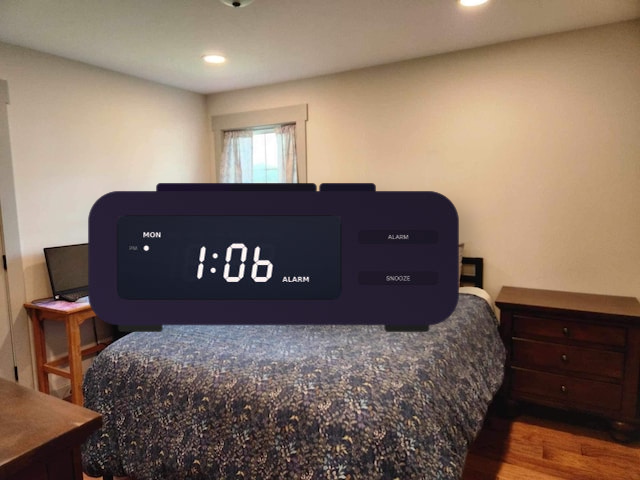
1,06
